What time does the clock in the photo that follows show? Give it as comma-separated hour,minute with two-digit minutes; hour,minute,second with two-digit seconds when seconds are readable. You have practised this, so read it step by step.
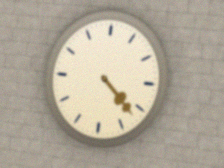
4,22
